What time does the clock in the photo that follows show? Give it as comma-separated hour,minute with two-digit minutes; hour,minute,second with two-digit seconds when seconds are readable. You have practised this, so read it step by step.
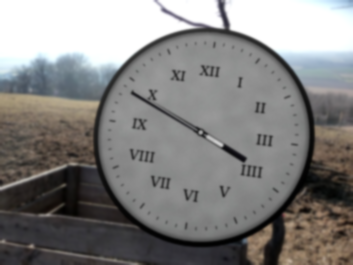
3,48,49
